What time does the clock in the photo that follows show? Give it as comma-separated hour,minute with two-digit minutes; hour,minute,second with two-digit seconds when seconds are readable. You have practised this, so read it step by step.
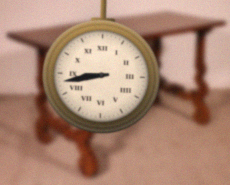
8,43
